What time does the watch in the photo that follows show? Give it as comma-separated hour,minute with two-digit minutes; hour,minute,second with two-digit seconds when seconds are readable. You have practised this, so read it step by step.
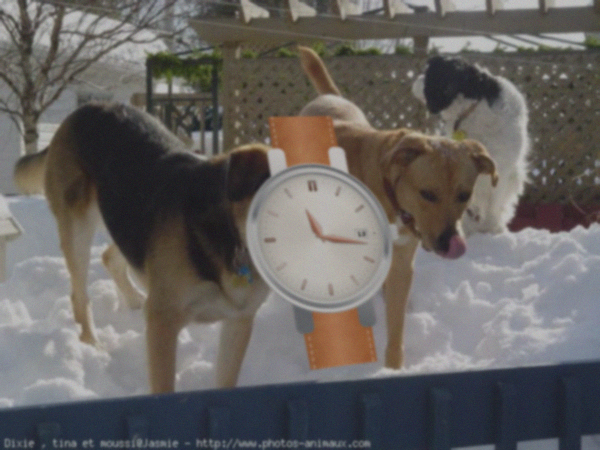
11,17
